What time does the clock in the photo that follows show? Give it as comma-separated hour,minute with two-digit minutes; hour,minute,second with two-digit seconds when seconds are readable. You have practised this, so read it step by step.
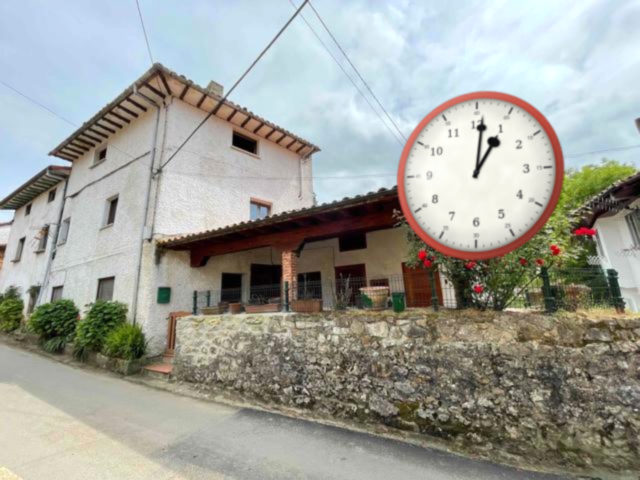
1,01
